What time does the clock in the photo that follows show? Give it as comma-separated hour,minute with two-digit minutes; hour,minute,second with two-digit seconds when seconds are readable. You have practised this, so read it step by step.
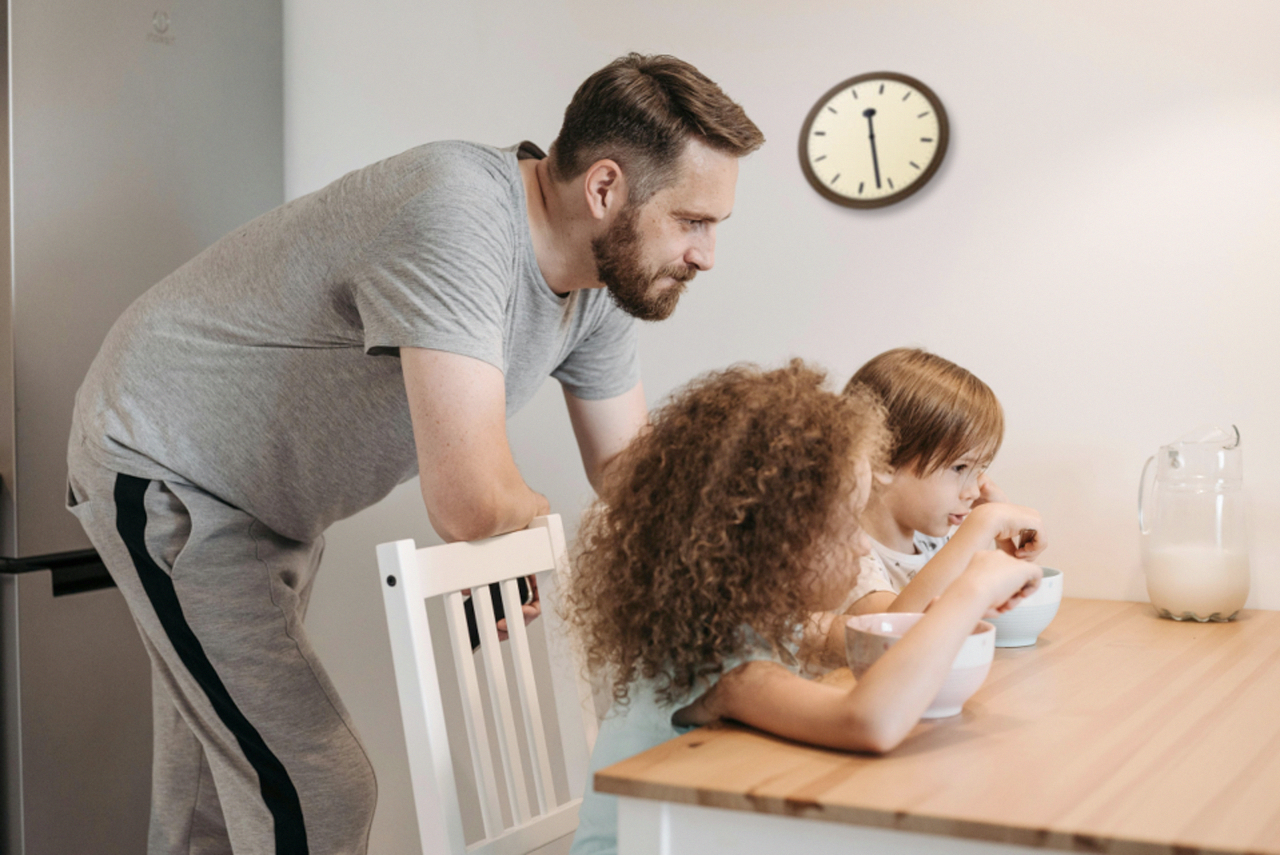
11,27
